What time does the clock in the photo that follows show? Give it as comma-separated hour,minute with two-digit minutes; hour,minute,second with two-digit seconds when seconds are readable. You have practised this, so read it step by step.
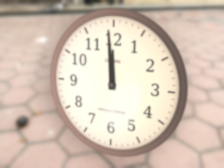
11,59
